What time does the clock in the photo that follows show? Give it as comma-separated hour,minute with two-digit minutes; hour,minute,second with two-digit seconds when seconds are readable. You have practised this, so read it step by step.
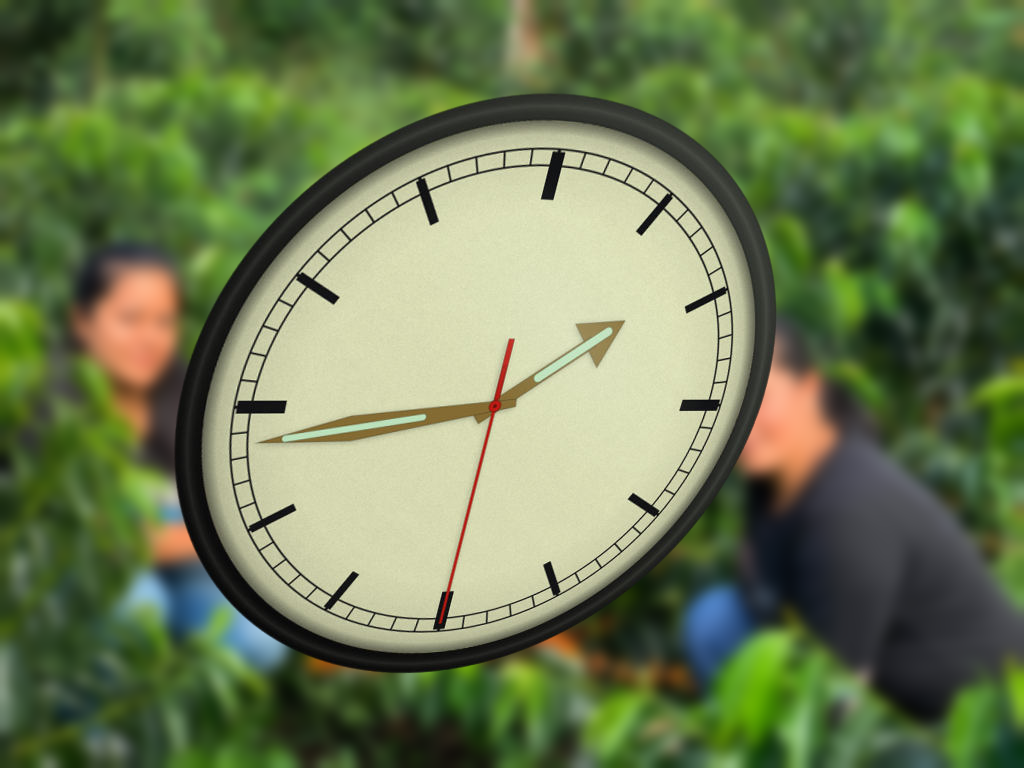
1,43,30
